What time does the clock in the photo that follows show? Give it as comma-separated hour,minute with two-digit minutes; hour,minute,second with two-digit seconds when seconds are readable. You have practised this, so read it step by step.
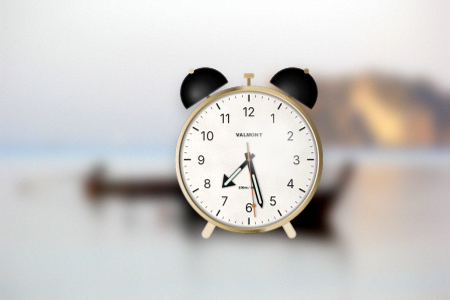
7,27,29
